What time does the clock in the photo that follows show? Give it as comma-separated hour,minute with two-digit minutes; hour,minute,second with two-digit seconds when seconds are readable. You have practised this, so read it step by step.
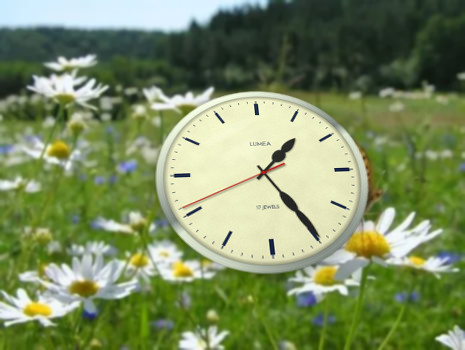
1,24,41
